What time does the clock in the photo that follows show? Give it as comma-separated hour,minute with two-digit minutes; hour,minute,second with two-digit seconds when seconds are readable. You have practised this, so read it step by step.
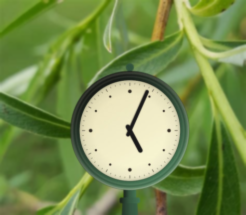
5,04
